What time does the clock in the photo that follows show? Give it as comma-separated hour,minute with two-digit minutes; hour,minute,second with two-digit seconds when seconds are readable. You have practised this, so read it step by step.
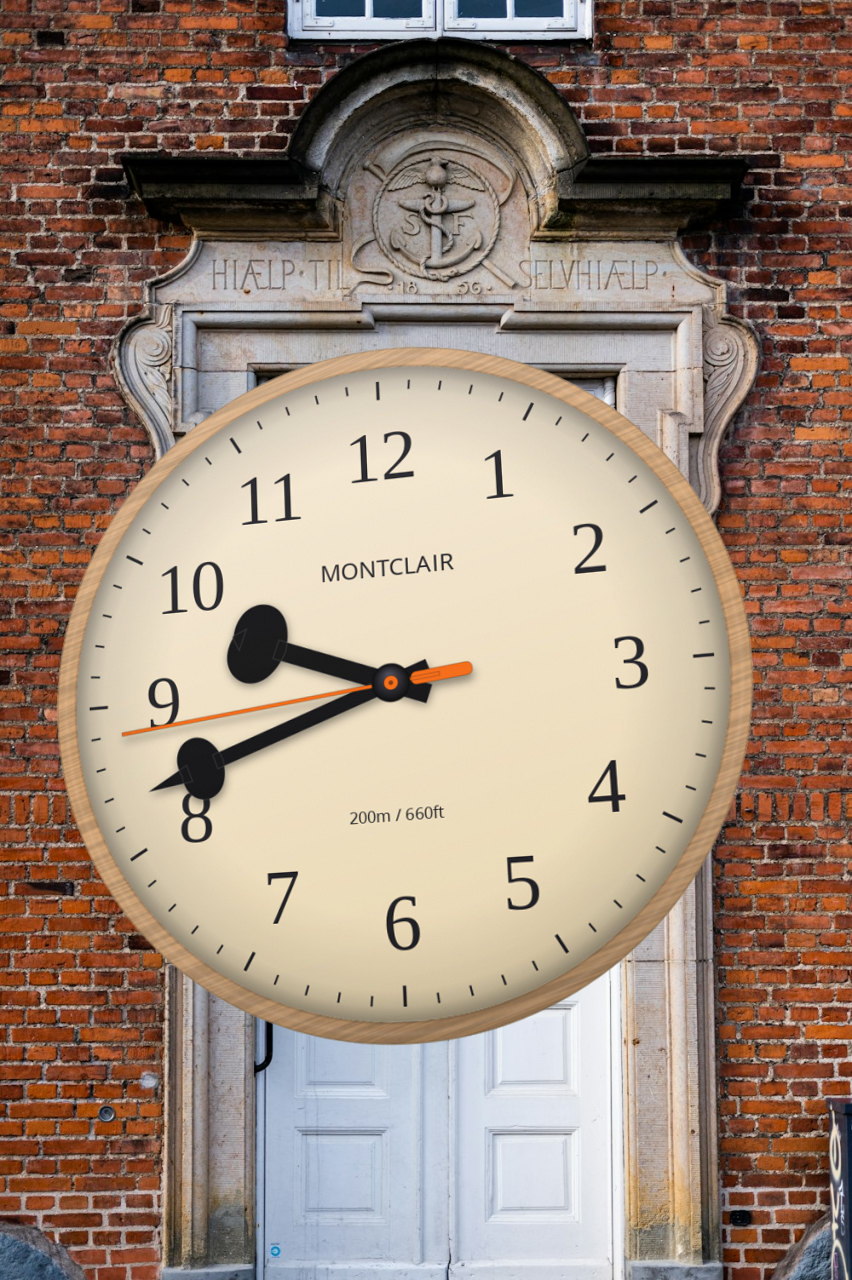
9,41,44
